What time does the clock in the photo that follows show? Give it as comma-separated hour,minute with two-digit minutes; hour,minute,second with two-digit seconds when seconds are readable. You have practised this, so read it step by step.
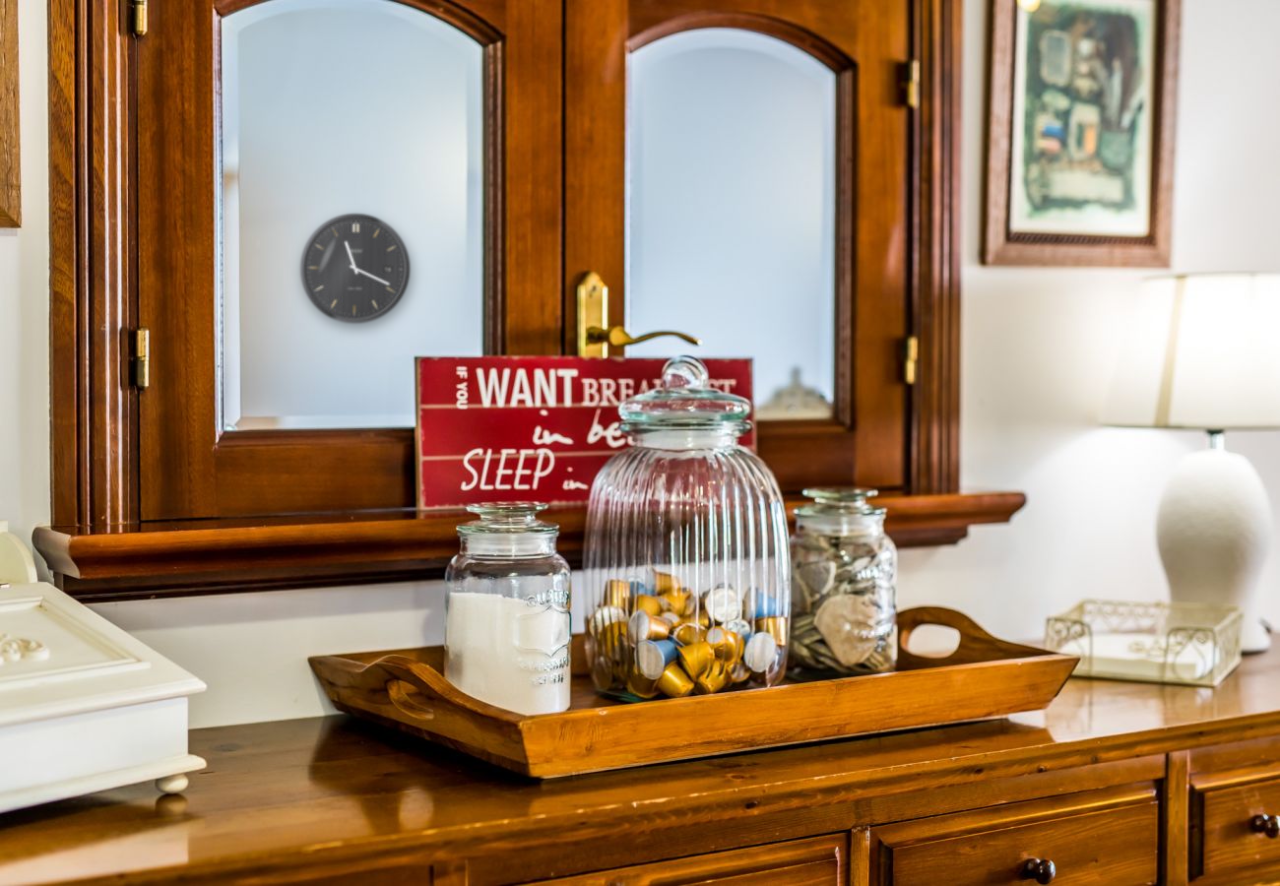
11,19
